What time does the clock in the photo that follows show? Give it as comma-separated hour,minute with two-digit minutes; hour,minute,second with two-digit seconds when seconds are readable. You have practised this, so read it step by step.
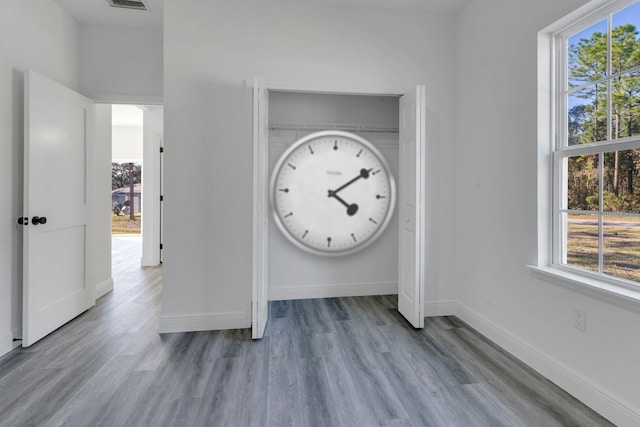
4,09
